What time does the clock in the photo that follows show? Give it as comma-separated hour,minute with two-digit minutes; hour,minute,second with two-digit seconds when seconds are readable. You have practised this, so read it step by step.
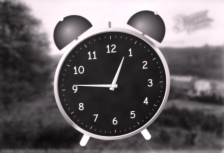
12,46
